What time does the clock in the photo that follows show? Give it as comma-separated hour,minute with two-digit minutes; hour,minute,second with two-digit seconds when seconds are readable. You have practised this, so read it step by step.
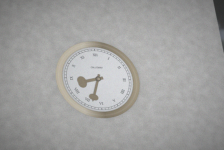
8,33
